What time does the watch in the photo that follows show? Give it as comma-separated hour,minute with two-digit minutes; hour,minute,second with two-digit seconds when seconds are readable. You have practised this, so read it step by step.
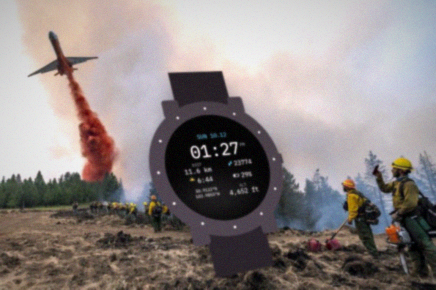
1,27
